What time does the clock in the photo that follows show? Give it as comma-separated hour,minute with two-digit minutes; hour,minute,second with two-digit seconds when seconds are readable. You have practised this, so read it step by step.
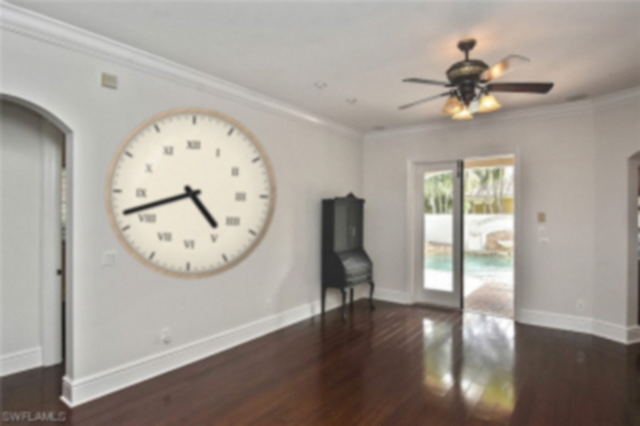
4,42
